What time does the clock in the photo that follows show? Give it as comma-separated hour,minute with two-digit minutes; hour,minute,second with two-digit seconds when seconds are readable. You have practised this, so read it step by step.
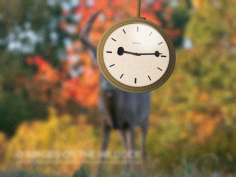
9,14
